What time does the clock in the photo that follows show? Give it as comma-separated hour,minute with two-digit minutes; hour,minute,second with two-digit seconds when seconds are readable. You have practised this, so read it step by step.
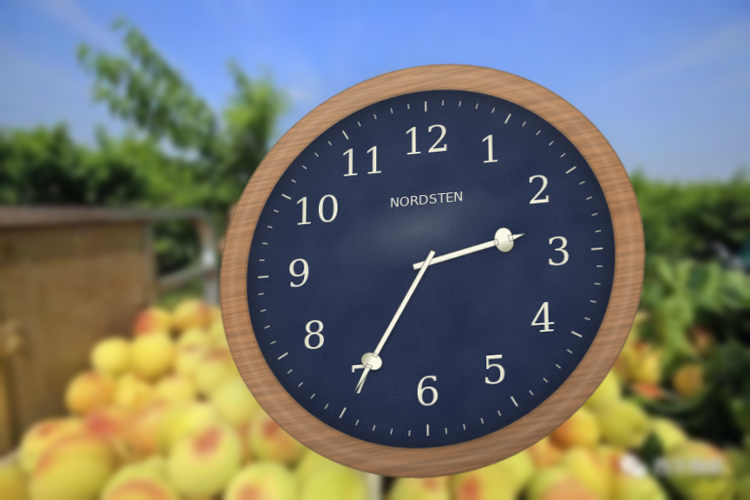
2,35
